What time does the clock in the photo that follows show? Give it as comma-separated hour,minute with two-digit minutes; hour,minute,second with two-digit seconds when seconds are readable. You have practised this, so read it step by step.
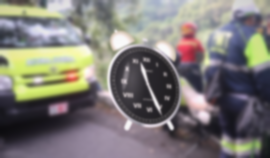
11,26
